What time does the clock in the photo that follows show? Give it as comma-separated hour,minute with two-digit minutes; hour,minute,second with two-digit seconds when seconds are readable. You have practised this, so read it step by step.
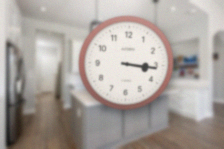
3,16
